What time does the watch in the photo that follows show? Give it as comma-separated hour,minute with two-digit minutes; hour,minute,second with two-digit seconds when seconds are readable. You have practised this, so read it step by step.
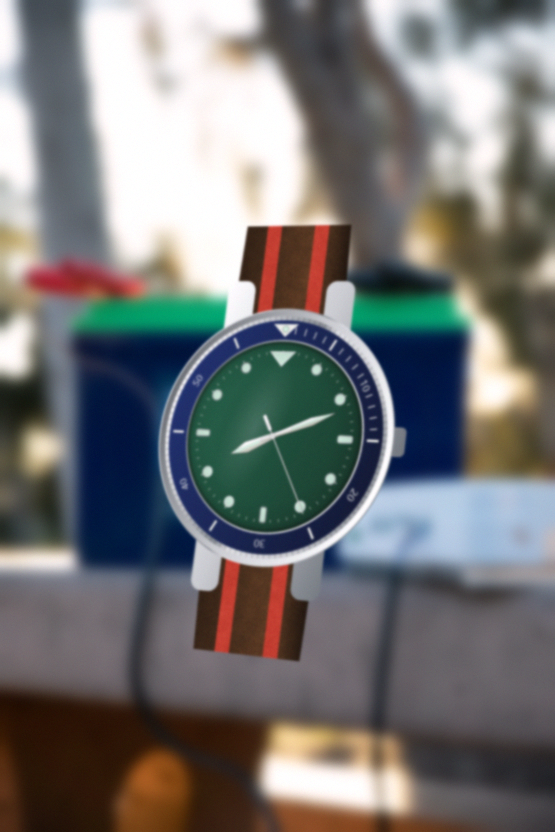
8,11,25
